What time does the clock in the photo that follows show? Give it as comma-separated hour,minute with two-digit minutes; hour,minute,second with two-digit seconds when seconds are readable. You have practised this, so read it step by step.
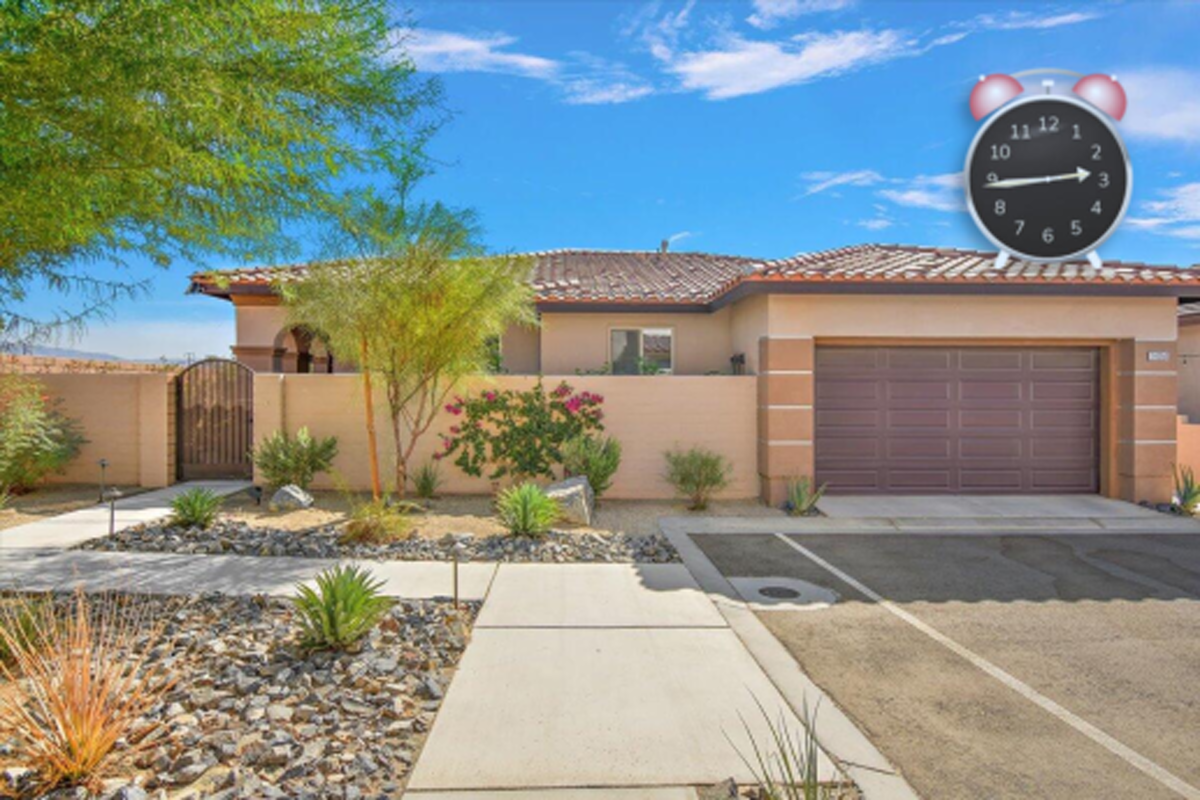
2,44
